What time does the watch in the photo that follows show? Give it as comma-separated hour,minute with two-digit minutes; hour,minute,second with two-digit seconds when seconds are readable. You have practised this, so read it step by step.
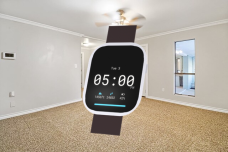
5,00
